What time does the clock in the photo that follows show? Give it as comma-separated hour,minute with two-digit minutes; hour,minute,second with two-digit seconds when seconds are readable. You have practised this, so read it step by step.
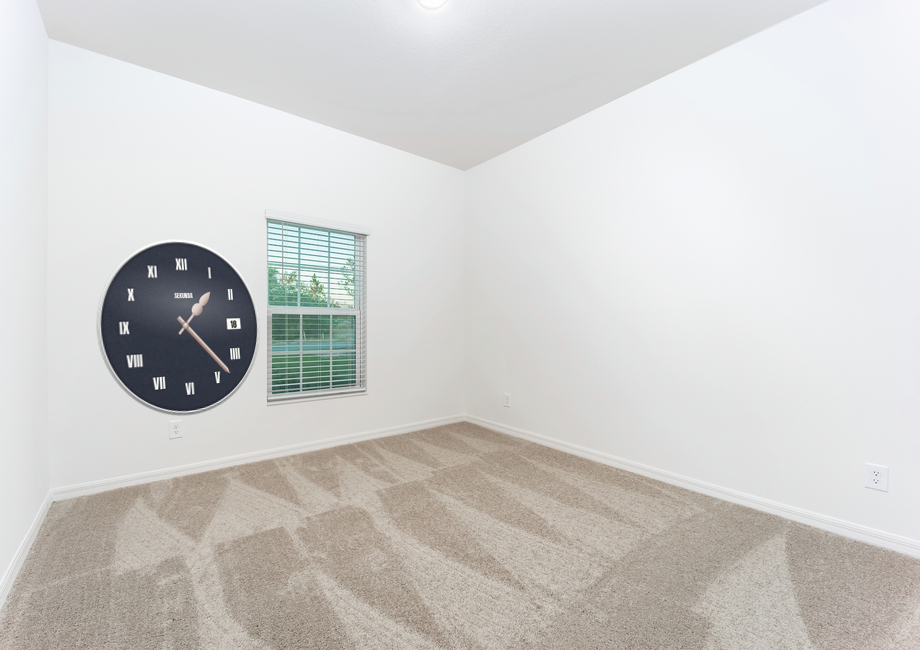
1,23
